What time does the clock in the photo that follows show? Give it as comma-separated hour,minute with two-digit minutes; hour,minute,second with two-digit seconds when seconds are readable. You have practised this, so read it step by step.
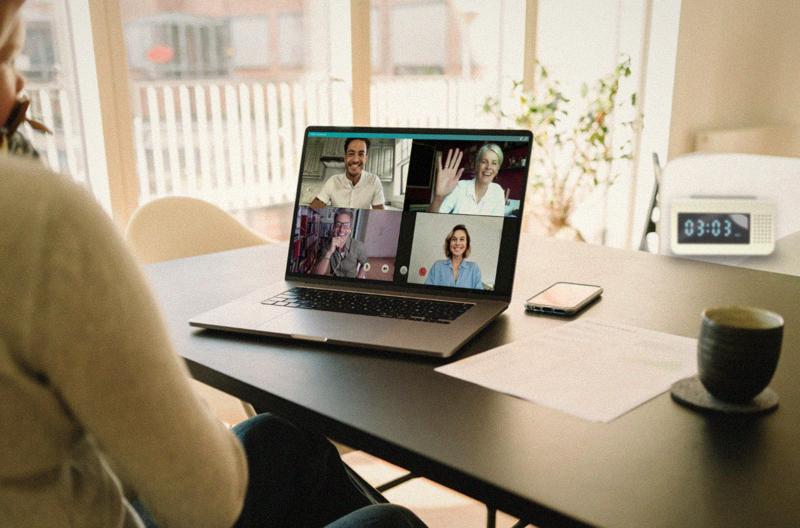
3,03
